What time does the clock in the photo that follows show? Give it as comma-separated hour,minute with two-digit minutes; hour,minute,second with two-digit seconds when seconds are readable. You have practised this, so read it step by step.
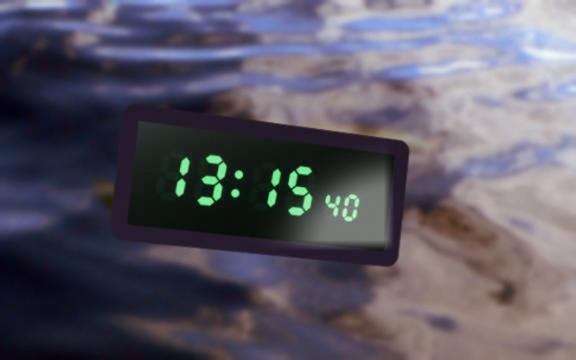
13,15,40
